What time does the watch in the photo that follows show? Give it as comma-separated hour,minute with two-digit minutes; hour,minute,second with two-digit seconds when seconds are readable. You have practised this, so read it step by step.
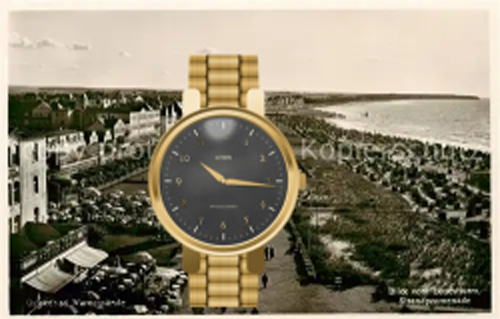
10,16
